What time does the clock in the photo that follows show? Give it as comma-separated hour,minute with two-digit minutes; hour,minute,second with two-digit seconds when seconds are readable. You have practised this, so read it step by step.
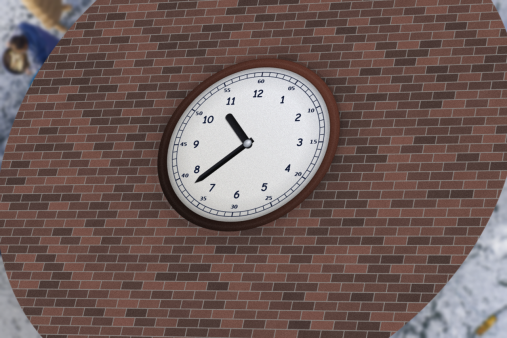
10,38
